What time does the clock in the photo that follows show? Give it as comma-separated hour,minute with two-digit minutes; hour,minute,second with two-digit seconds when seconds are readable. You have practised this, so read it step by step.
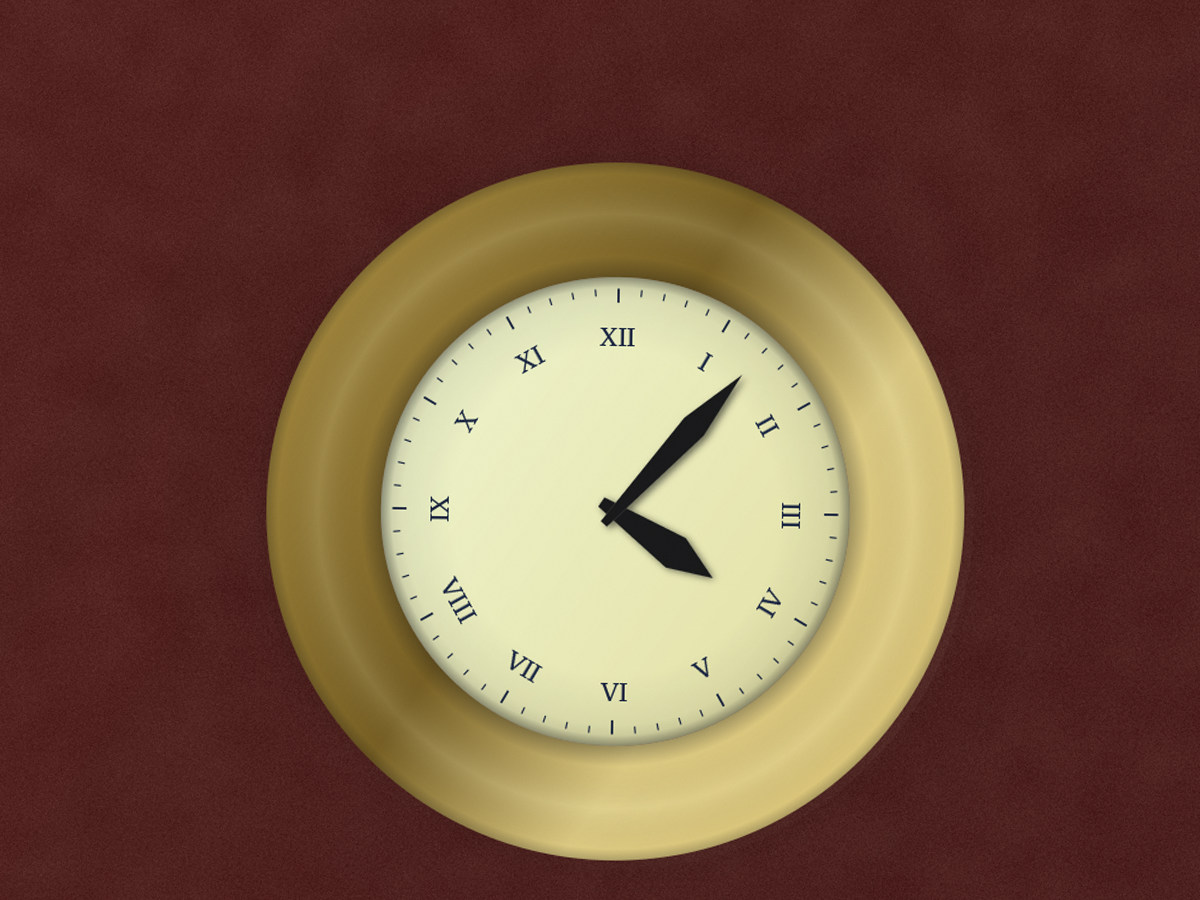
4,07
